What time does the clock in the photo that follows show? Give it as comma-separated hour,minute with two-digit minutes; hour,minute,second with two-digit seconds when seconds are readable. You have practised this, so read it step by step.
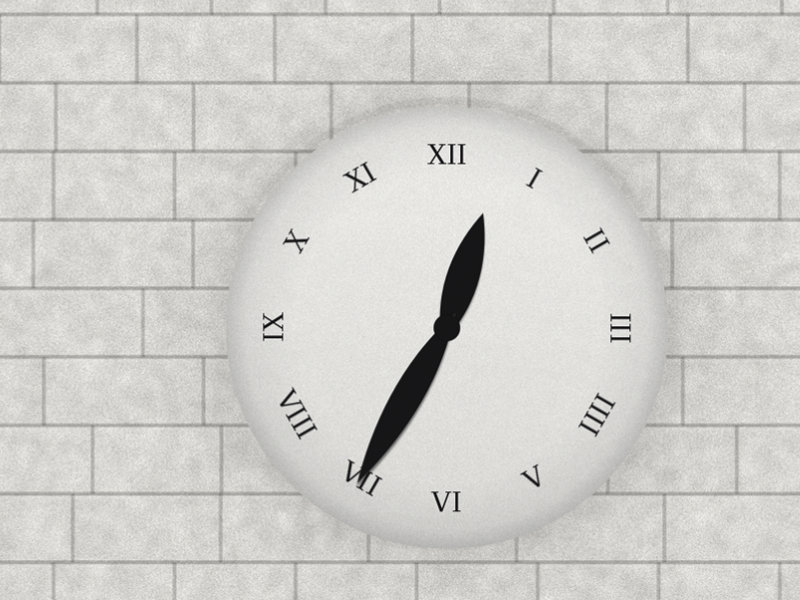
12,35
